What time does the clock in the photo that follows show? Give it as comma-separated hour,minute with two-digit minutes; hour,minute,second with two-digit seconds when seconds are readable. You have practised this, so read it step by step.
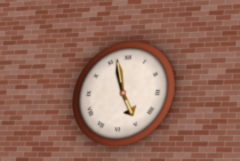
4,57
